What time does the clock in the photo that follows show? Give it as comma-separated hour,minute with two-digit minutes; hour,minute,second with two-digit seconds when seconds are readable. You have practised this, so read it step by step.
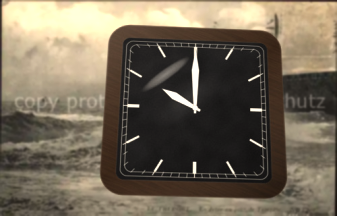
10,00
